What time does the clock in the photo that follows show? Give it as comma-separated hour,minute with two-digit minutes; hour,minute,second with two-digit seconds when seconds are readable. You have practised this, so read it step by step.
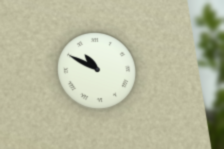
10,50
